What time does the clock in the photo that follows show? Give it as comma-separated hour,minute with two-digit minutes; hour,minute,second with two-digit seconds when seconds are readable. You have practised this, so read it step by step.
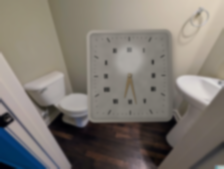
6,28
